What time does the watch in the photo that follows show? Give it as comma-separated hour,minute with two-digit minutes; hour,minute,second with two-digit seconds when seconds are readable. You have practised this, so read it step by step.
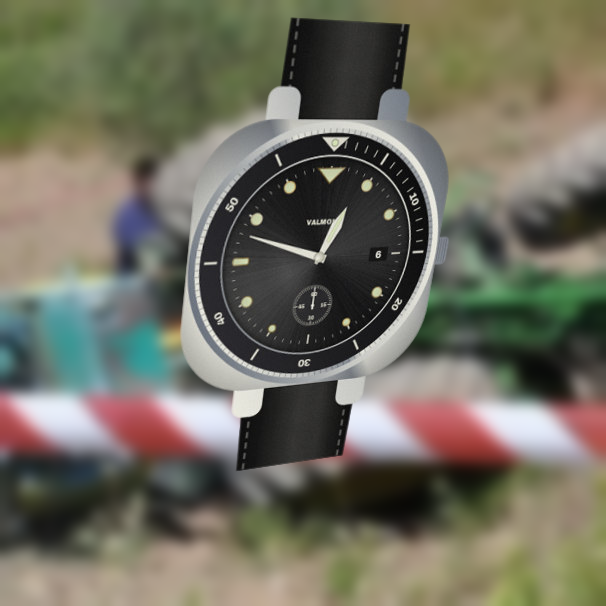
12,48
